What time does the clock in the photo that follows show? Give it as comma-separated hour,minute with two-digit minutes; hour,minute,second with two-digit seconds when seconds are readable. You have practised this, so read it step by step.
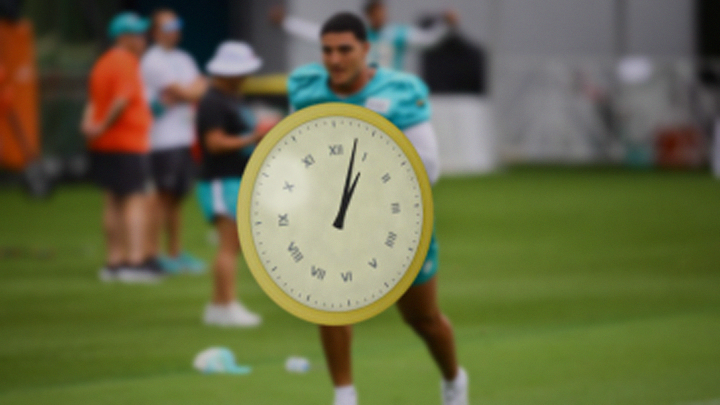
1,03
